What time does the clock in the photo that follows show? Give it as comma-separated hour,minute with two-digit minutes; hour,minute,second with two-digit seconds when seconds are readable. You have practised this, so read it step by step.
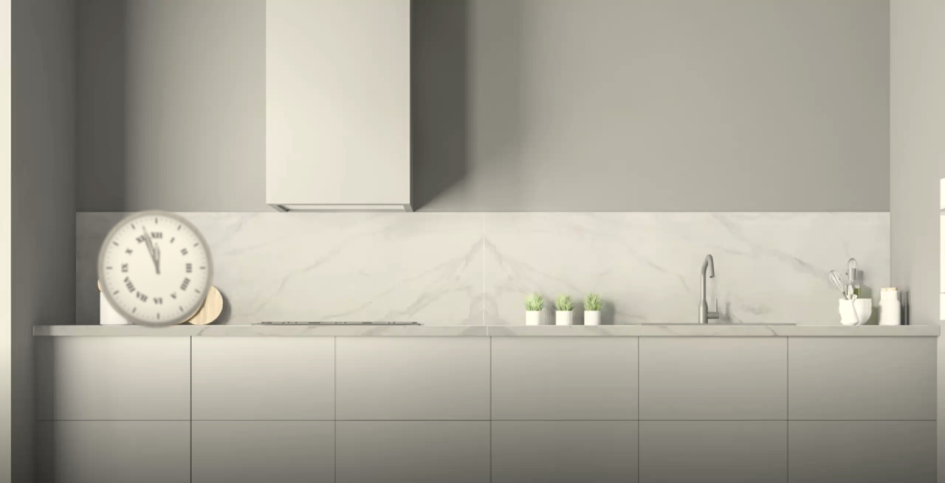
11,57
